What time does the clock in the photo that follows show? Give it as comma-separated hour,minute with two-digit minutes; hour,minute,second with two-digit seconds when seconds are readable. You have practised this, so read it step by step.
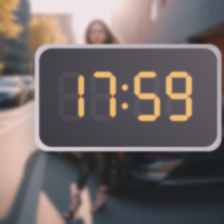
17,59
